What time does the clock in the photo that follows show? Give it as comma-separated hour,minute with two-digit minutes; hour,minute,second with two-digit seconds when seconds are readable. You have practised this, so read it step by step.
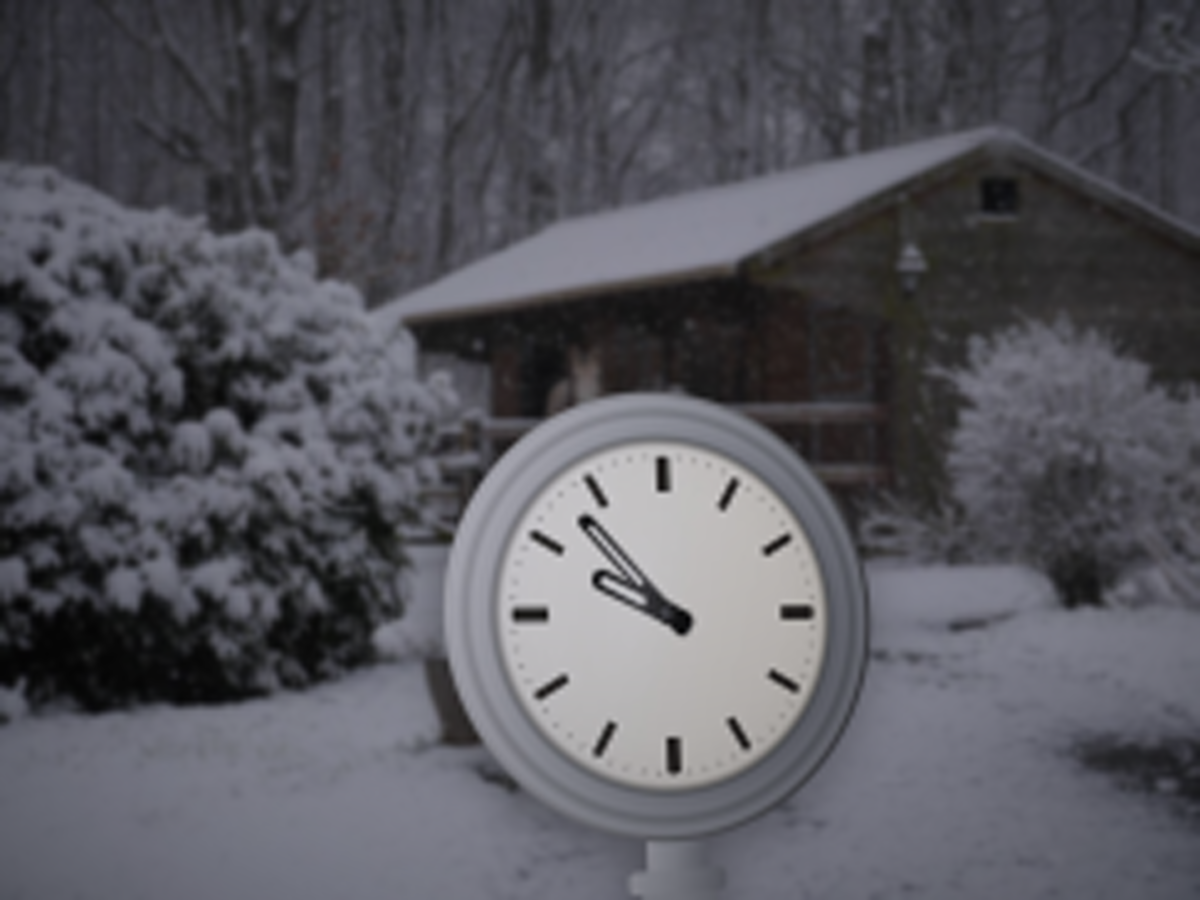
9,53
